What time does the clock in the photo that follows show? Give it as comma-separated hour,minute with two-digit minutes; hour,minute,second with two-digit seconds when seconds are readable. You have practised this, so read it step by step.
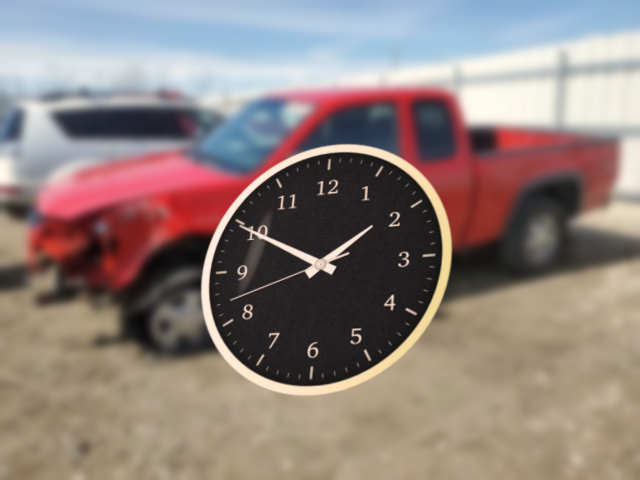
1,49,42
